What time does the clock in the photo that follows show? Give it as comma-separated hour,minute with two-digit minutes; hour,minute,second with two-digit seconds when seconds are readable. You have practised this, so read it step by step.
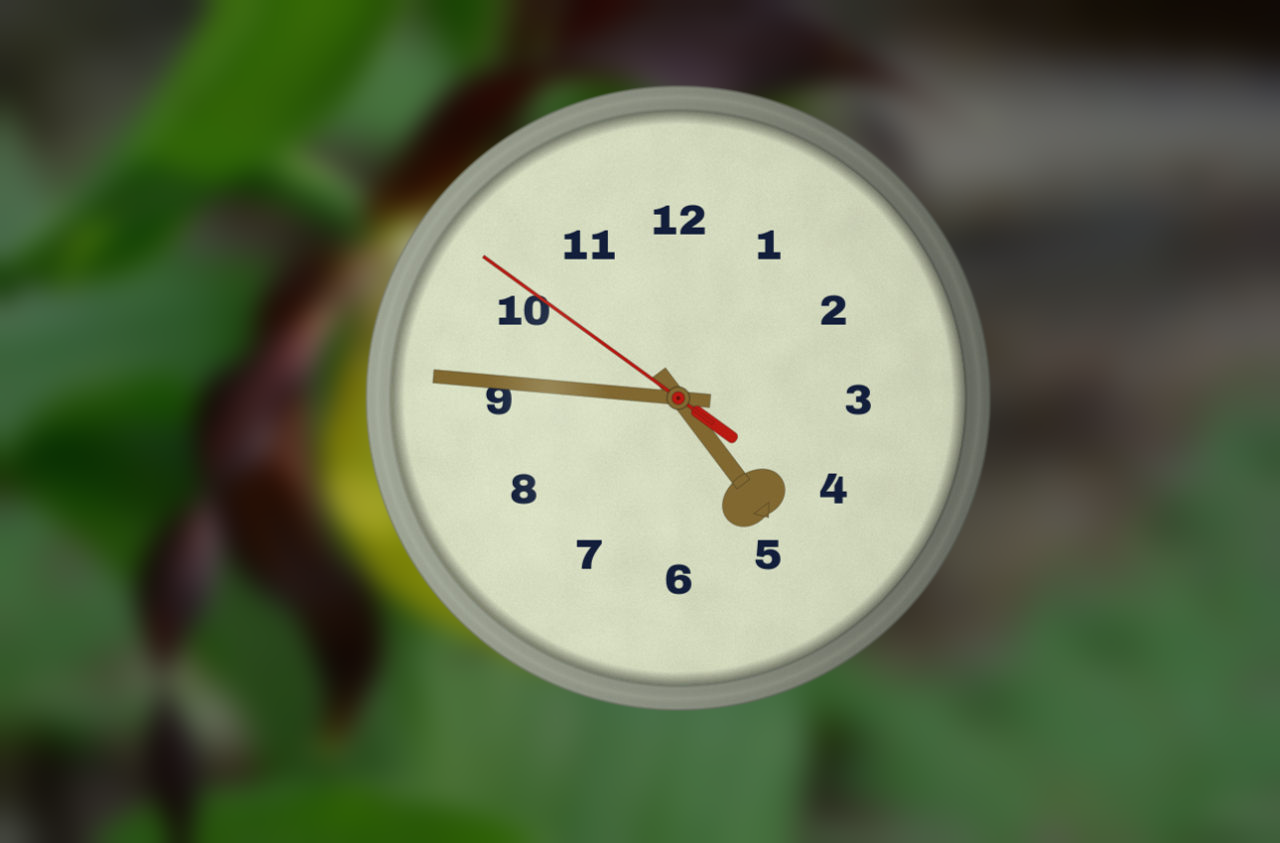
4,45,51
